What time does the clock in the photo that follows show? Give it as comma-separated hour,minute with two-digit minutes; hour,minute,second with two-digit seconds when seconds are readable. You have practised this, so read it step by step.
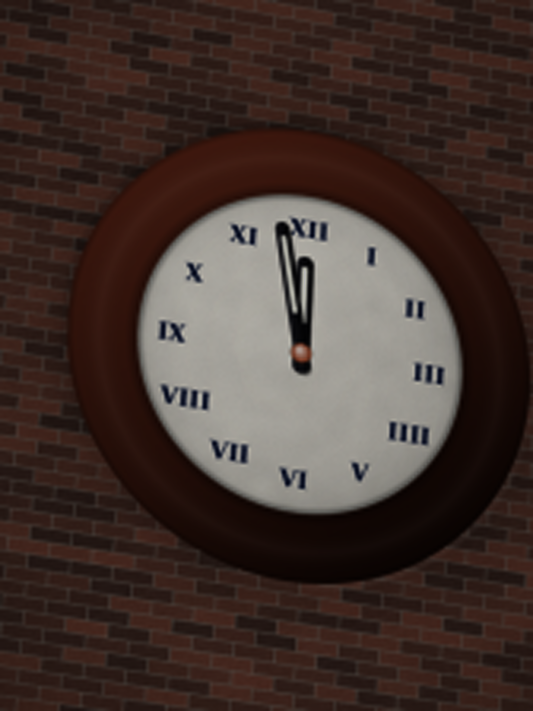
11,58
